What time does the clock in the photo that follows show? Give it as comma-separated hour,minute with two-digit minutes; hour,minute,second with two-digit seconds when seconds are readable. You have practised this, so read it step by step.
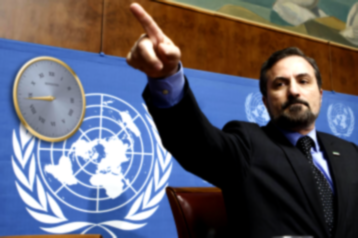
8,44
